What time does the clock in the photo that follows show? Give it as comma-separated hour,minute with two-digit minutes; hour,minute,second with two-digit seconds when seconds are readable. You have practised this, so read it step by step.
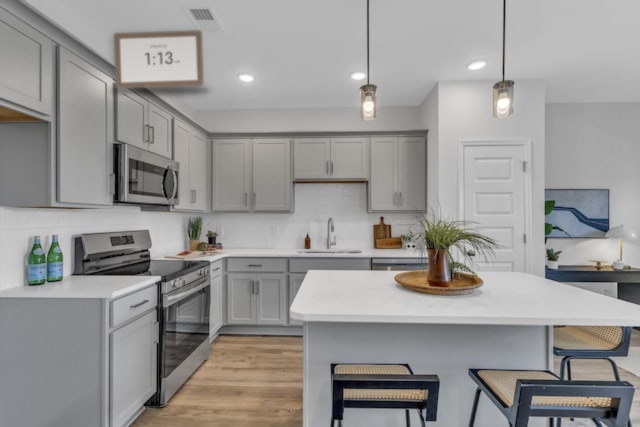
1,13
